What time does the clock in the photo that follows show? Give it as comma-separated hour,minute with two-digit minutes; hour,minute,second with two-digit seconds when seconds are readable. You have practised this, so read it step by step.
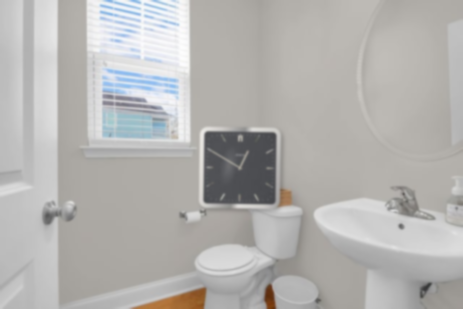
12,50
